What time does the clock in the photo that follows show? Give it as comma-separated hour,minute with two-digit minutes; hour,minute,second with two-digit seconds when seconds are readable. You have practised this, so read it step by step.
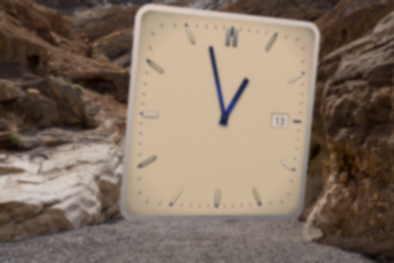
12,57
